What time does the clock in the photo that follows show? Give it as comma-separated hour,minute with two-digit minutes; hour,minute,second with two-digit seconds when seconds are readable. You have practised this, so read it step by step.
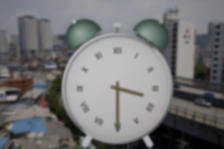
3,30
